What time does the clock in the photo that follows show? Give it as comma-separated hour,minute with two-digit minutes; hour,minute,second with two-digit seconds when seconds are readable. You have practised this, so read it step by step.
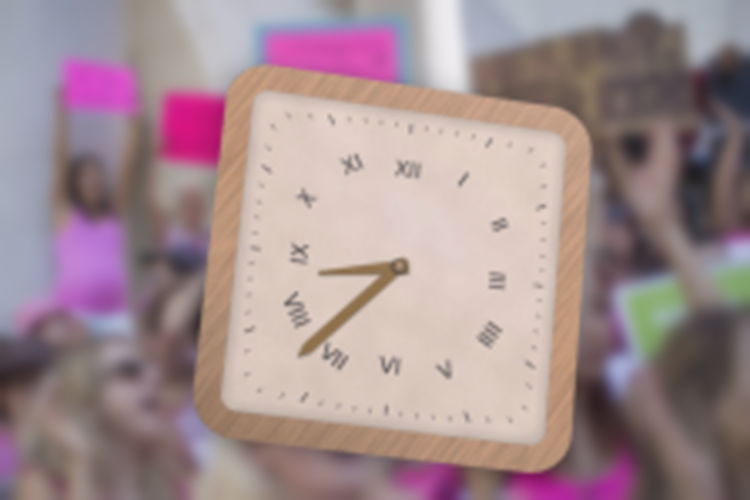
8,37
